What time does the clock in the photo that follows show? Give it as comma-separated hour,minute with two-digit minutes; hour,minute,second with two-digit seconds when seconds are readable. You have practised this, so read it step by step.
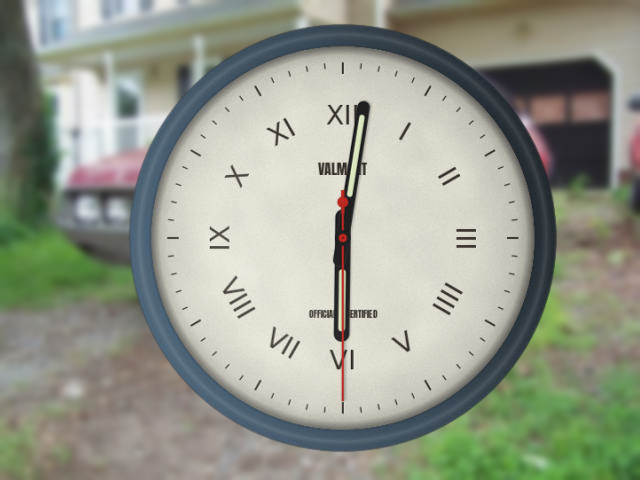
6,01,30
